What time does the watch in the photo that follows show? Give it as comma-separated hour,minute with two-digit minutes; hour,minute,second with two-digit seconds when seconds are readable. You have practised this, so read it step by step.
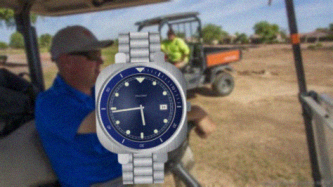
5,44
